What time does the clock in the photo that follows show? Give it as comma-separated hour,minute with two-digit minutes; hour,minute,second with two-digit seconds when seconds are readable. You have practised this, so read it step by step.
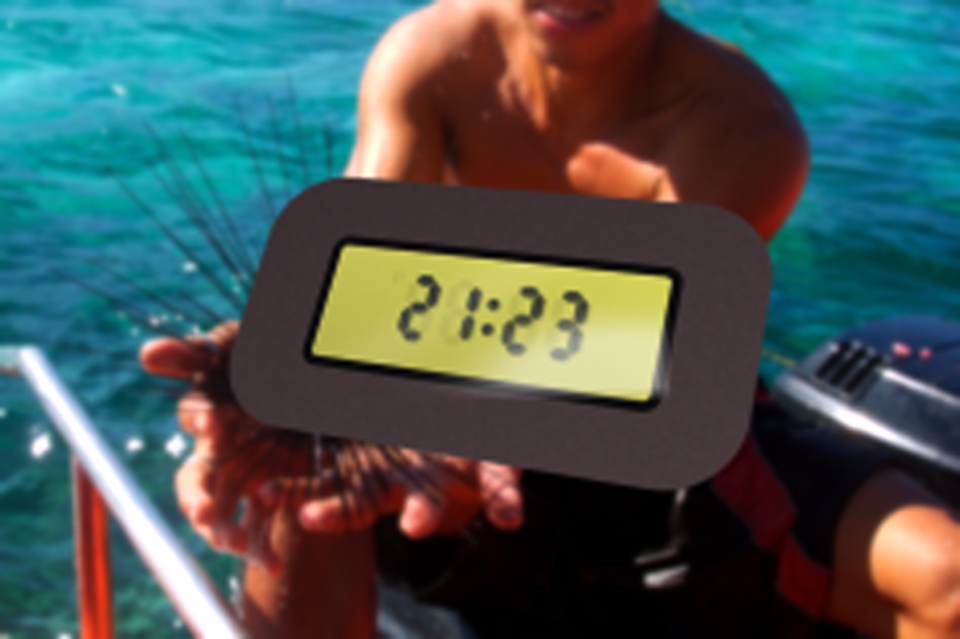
21,23
